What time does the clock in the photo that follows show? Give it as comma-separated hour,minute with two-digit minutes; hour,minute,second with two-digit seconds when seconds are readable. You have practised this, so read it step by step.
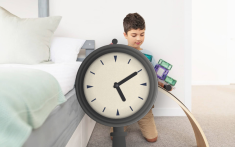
5,10
